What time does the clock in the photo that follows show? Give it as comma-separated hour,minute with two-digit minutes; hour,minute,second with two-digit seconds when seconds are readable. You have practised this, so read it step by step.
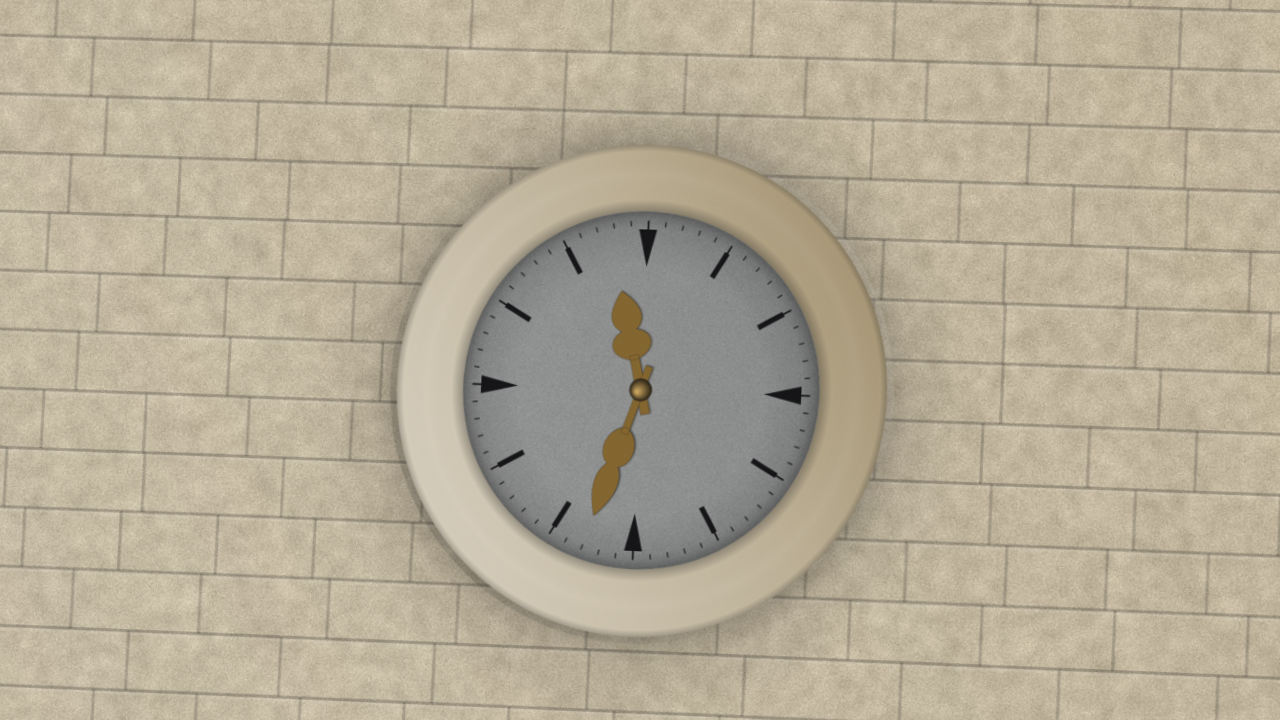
11,33
